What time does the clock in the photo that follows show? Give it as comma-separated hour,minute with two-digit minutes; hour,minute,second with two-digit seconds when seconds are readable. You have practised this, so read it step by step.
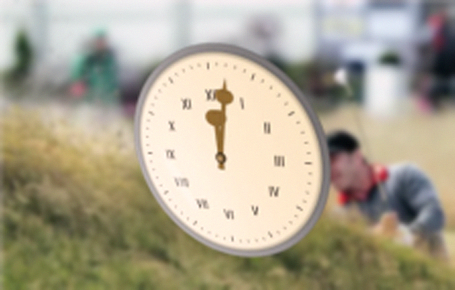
12,02
